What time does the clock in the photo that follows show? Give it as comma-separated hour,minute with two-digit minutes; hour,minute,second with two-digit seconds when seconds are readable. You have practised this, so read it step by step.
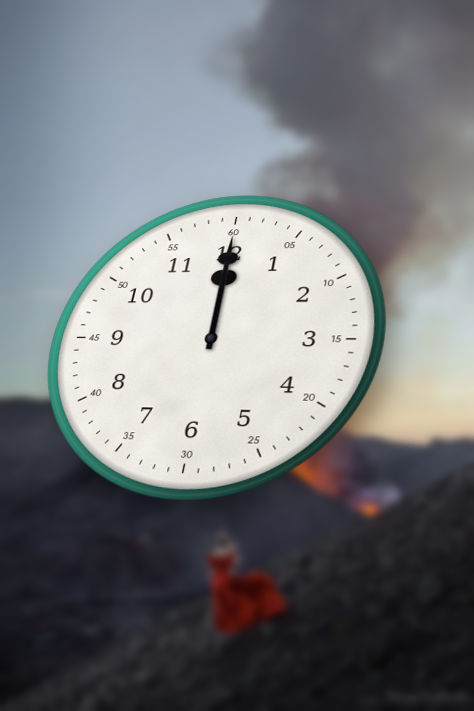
12,00
